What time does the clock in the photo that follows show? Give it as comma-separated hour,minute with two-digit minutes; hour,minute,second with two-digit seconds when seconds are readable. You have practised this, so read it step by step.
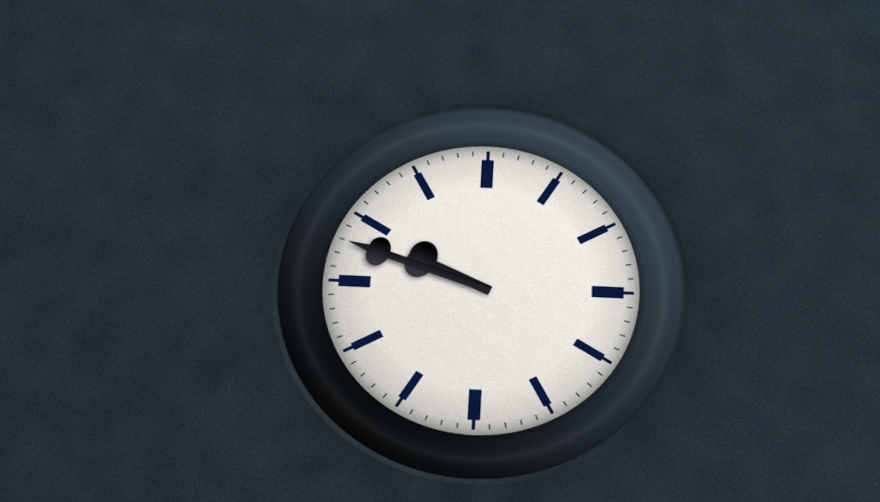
9,48
